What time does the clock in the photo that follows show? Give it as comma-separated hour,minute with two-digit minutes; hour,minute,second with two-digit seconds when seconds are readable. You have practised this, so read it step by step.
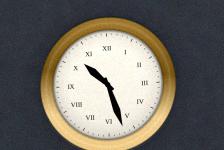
10,27
